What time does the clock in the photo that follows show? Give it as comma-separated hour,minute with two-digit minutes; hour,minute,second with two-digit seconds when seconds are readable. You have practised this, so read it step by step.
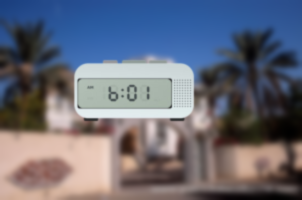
6,01
